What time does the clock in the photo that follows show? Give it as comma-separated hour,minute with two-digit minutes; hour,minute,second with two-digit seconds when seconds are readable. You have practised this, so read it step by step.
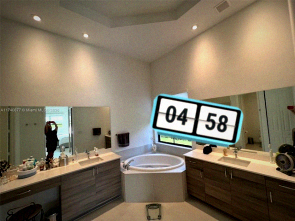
4,58
